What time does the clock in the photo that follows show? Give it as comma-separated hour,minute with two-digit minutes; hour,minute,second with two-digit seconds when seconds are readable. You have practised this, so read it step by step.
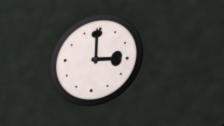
2,59
